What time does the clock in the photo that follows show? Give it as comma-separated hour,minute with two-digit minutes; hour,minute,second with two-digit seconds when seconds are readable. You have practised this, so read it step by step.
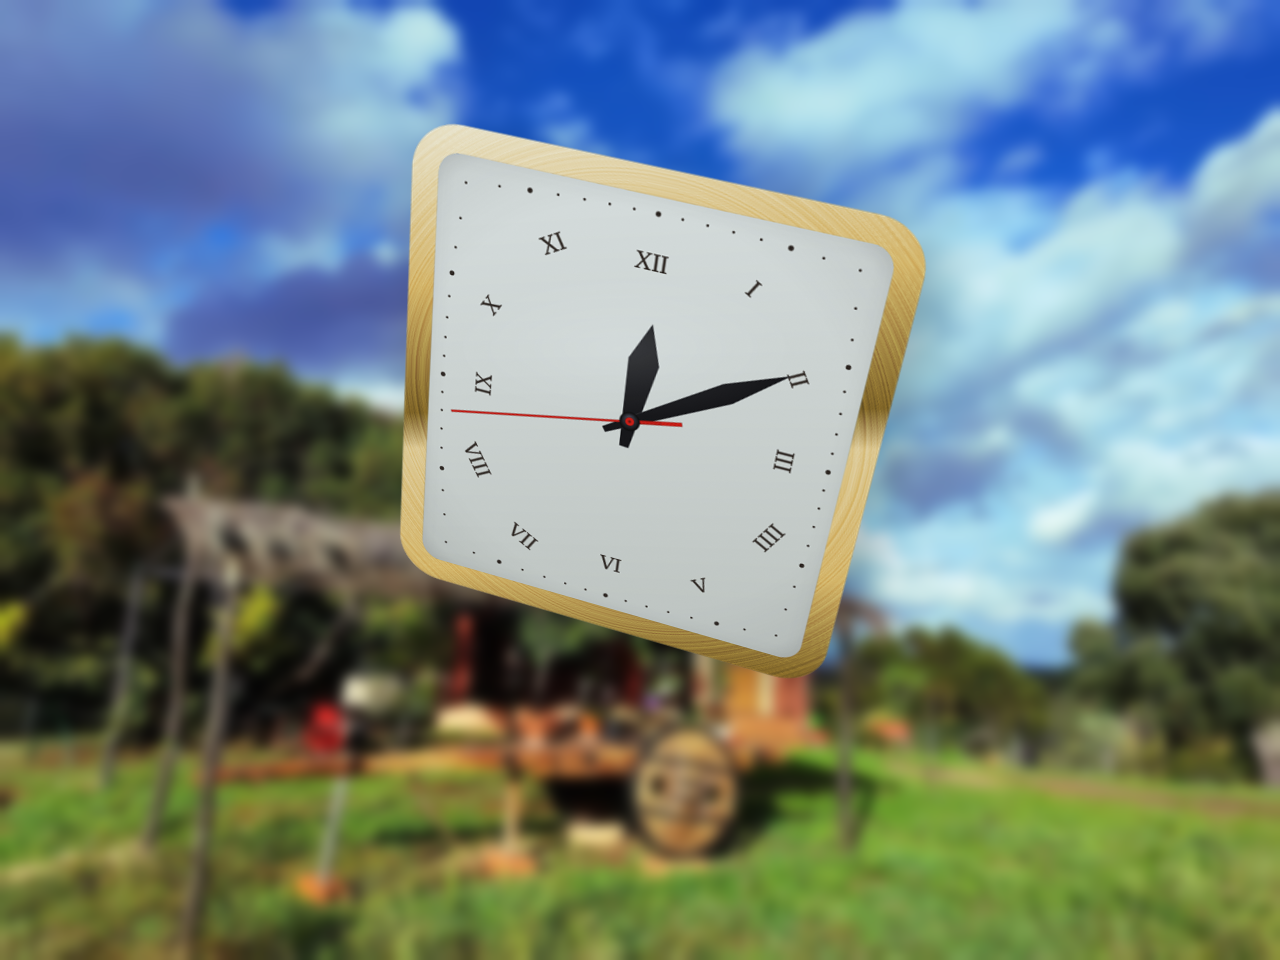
12,09,43
